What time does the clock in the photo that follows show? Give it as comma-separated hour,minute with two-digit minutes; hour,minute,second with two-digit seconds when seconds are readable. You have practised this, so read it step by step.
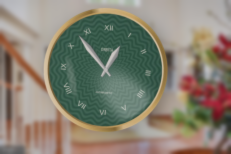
12,53
